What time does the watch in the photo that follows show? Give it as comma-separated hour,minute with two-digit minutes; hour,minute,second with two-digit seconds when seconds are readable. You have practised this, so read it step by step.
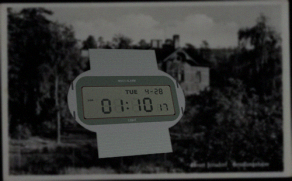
1,10,17
